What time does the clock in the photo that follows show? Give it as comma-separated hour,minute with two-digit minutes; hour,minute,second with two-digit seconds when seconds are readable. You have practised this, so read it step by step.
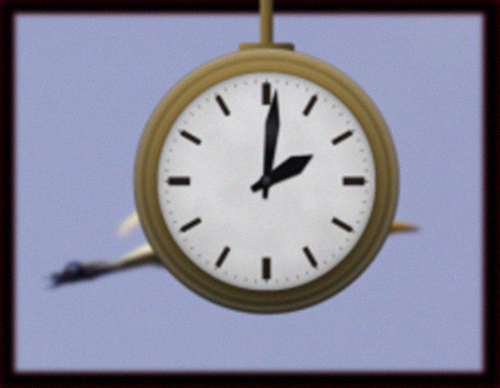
2,01
